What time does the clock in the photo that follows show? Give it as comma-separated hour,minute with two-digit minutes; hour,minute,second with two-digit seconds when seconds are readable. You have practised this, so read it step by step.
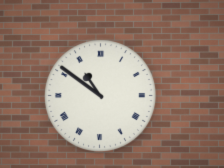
10,51
